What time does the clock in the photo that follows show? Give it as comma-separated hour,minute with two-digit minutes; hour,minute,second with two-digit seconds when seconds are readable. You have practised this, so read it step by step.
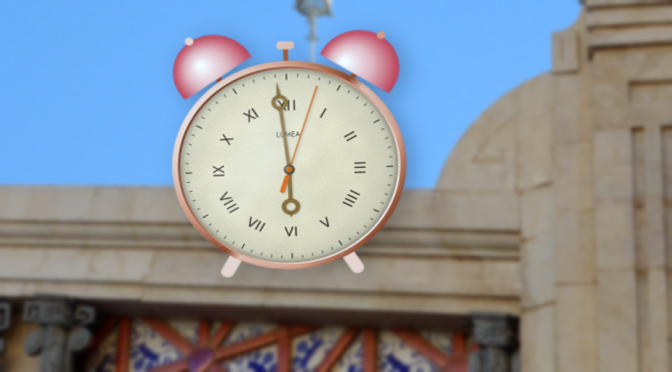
5,59,03
